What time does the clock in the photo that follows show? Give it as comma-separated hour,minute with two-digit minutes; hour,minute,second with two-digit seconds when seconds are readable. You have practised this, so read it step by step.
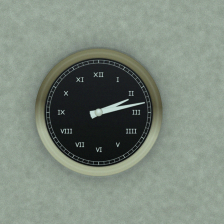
2,13
